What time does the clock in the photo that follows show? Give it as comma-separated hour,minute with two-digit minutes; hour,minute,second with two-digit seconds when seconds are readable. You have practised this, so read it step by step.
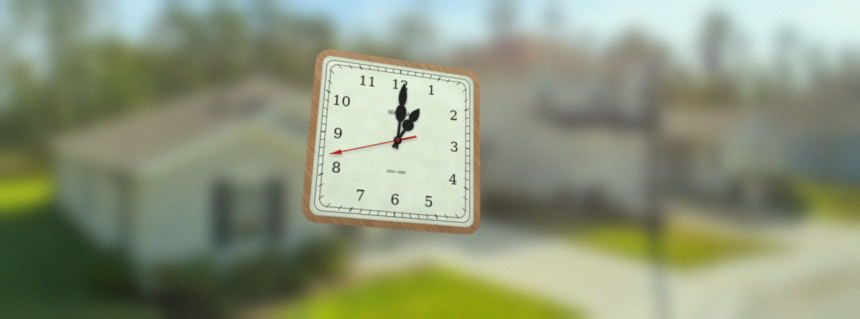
1,00,42
